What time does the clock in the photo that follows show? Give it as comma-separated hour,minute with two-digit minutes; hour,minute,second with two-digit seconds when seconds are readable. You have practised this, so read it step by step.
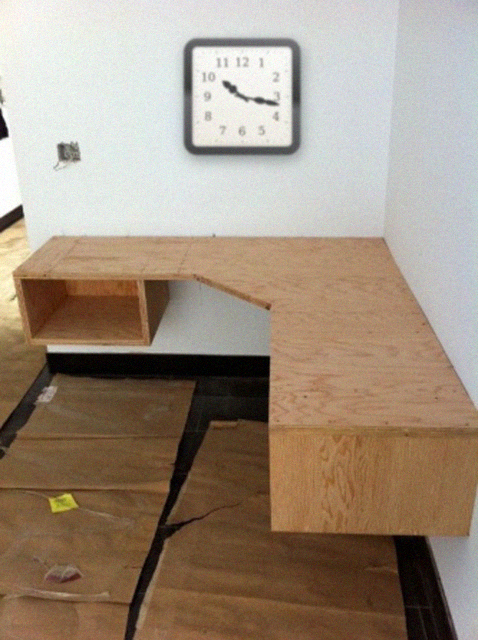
10,17
